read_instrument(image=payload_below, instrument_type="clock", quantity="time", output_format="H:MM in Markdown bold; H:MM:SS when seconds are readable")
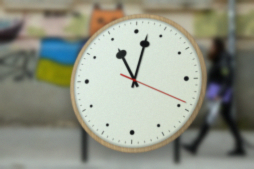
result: **11:02:19**
